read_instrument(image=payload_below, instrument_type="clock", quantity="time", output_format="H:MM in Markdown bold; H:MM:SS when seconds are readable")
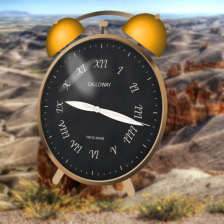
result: **9:17:17**
